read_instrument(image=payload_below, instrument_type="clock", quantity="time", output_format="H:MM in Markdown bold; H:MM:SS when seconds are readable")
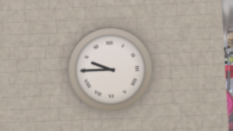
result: **9:45**
